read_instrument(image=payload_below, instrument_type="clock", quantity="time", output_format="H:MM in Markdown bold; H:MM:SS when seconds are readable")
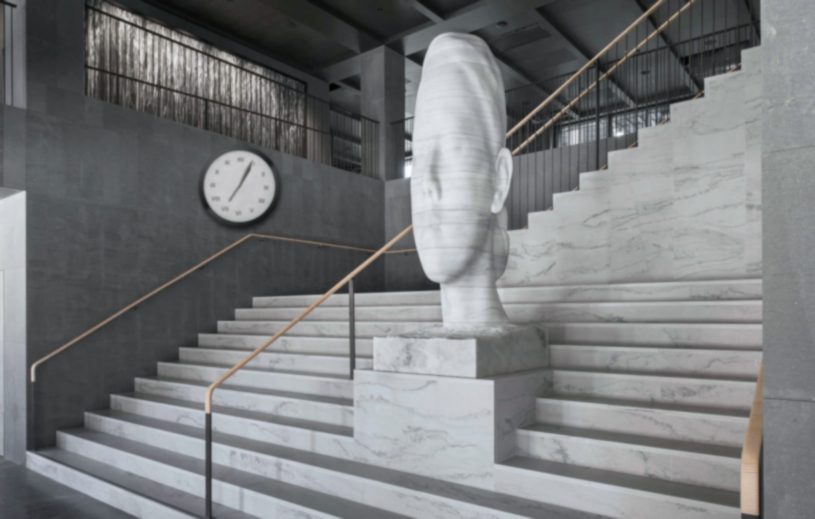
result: **7:04**
